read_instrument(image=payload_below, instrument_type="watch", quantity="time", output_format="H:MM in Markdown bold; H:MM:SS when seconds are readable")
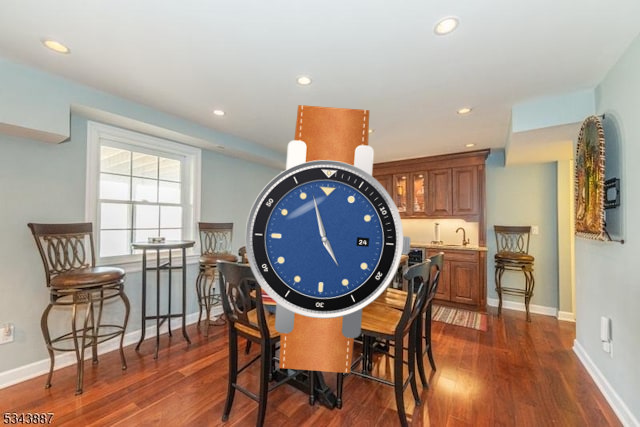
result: **4:57**
